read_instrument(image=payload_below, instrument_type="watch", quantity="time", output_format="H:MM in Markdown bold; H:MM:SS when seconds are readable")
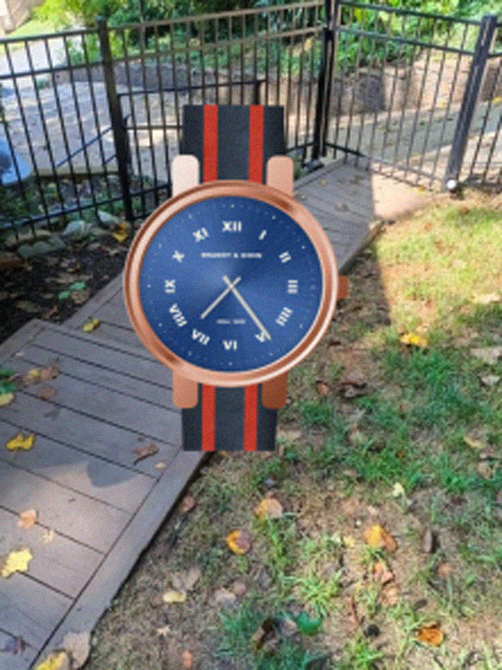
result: **7:24**
